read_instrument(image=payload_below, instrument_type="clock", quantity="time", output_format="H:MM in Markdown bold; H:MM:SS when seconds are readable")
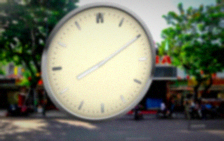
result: **8:10**
